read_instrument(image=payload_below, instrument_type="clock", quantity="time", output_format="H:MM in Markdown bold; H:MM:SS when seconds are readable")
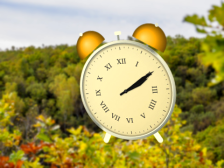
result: **2:10**
